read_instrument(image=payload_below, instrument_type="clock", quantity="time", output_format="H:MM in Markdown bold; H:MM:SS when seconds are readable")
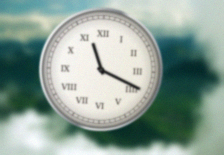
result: **11:19**
